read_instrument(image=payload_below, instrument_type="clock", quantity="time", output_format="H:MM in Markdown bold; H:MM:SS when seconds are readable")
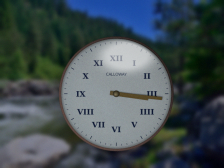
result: **3:16**
